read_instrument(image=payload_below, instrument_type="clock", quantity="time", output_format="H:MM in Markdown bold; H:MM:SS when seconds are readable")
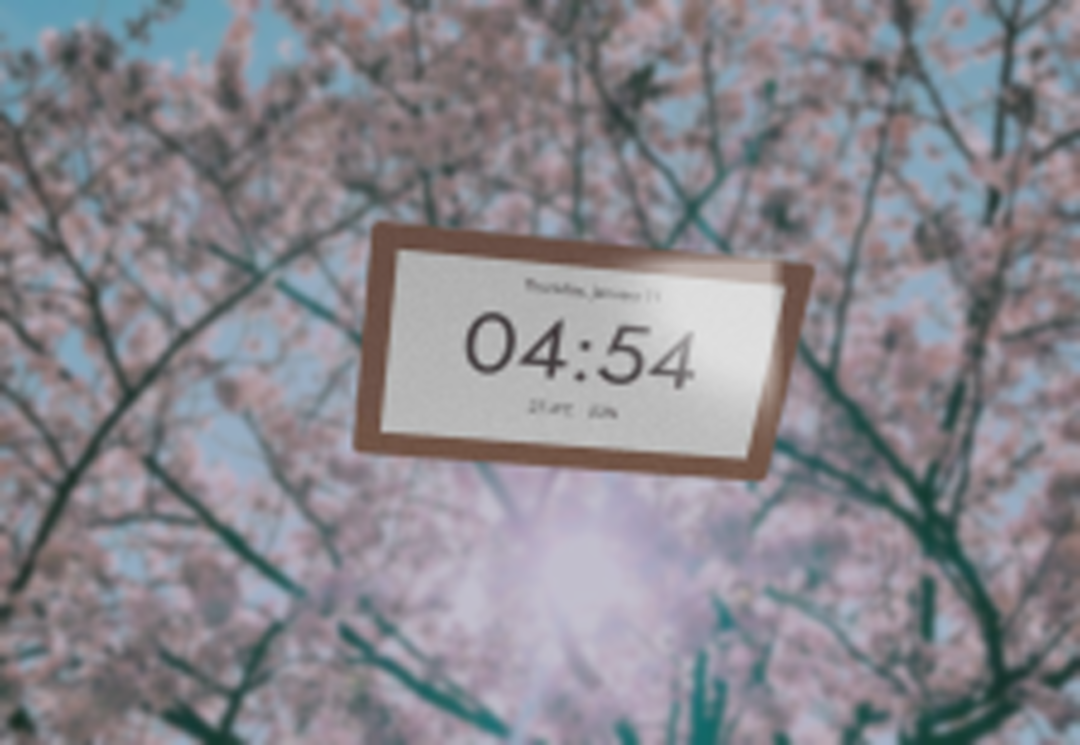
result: **4:54**
